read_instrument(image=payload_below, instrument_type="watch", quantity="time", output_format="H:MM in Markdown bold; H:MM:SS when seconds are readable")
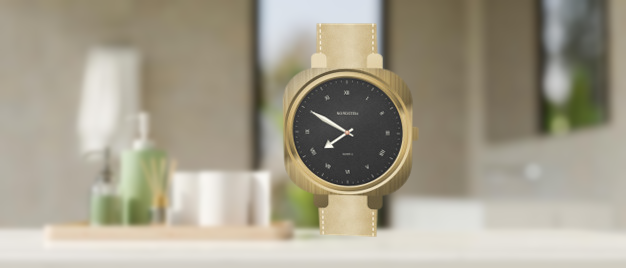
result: **7:50**
